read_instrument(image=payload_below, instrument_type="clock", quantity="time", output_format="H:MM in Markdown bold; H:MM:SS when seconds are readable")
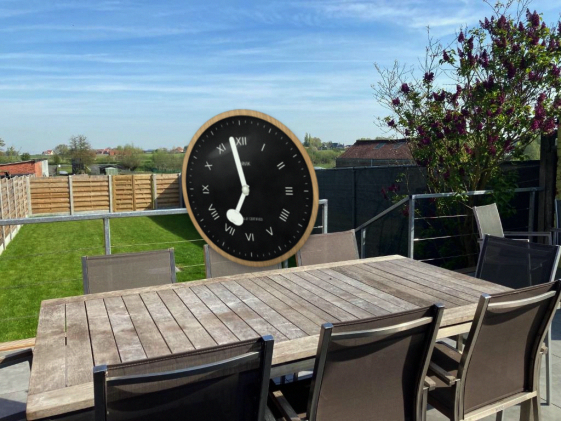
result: **6:58**
